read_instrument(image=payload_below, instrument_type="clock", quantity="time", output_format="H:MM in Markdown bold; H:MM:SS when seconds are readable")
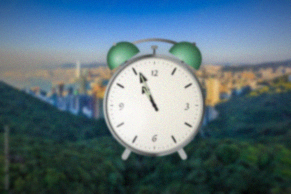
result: **10:56**
